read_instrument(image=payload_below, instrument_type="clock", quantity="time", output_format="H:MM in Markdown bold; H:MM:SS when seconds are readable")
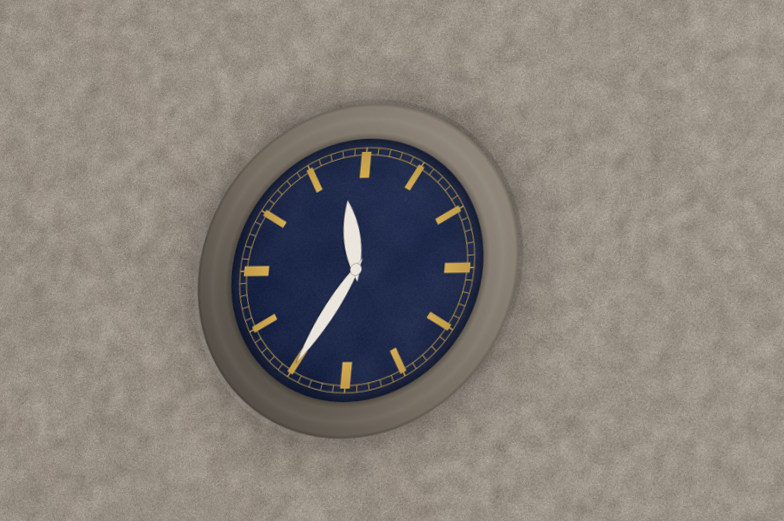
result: **11:35**
